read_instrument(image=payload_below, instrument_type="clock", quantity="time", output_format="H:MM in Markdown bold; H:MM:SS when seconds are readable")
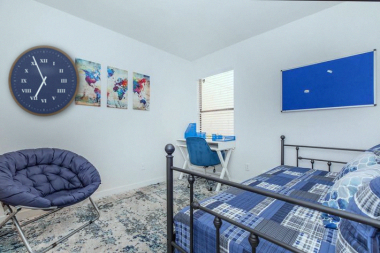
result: **6:56**
